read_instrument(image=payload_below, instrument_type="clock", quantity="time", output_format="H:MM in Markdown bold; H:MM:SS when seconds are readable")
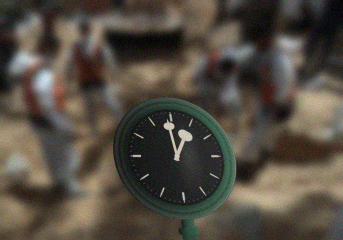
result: **12:59**
